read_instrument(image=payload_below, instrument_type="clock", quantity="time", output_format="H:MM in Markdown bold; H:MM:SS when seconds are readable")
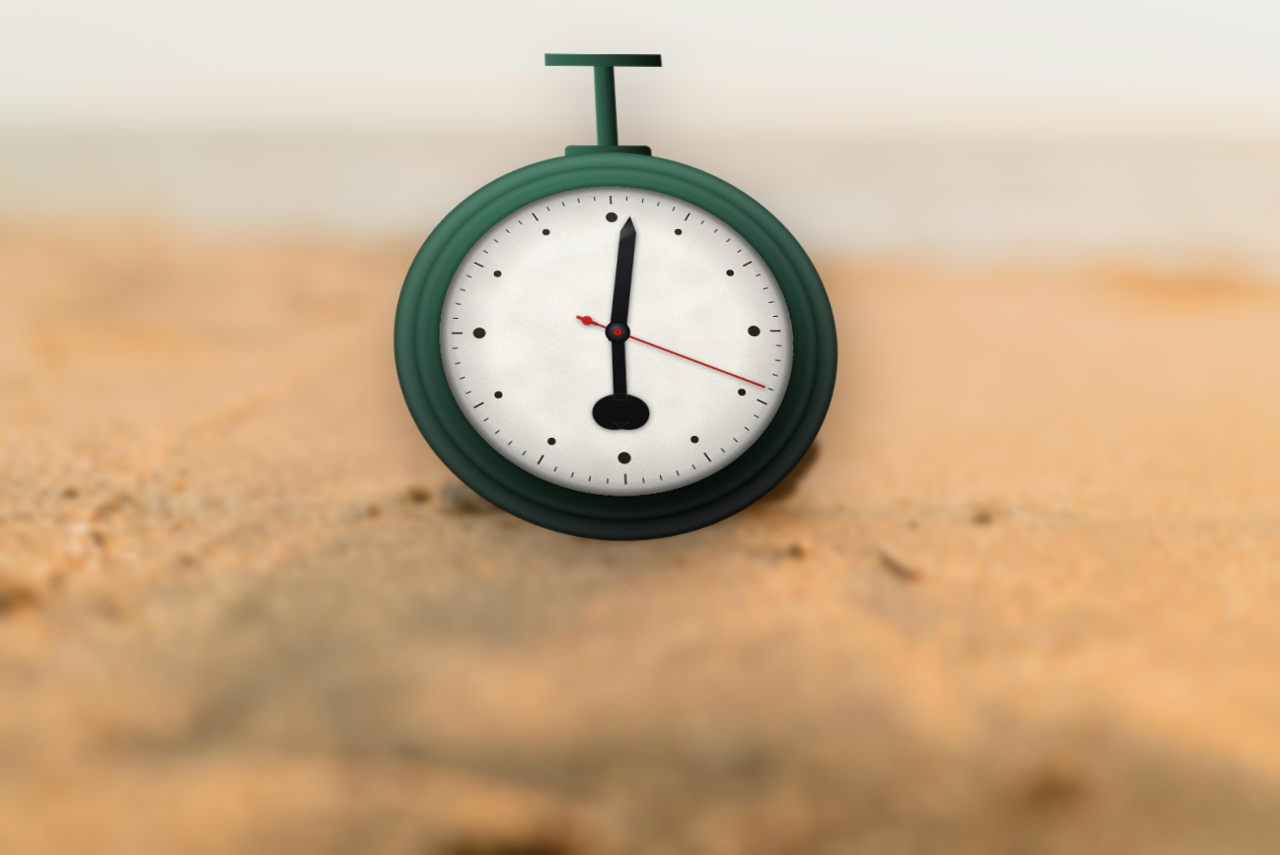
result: **6:01:19**
